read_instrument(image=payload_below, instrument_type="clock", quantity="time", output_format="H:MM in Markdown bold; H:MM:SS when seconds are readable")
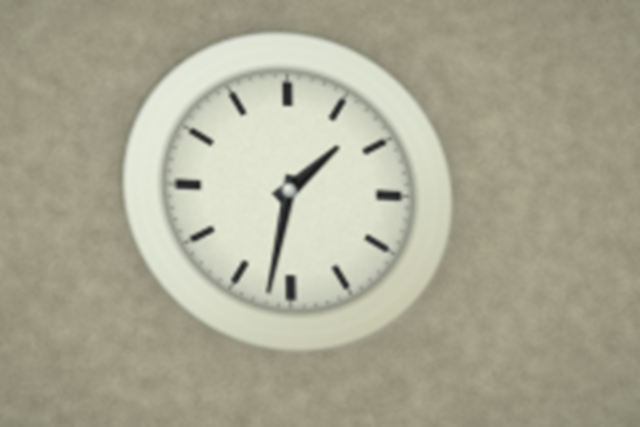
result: **1:32**
